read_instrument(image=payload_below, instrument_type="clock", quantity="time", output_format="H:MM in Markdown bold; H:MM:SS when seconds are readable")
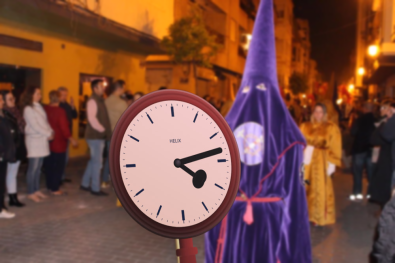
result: **4:13**
